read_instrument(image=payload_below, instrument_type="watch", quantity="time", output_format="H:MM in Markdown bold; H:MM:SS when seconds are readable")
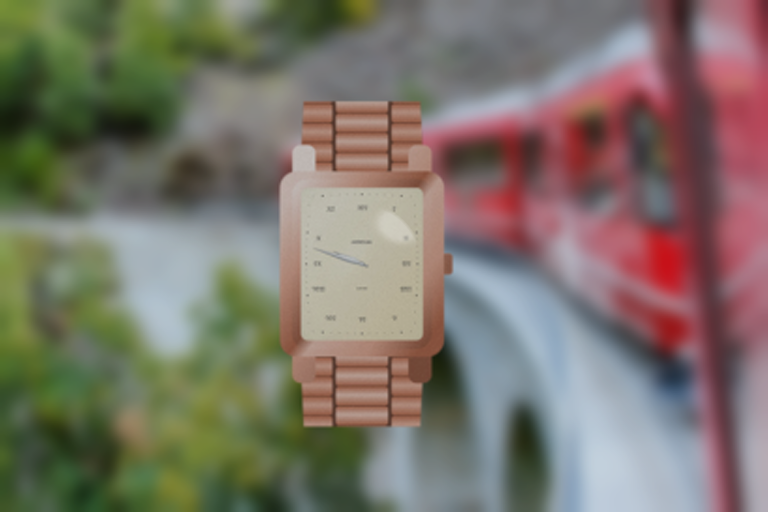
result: **9:48**
